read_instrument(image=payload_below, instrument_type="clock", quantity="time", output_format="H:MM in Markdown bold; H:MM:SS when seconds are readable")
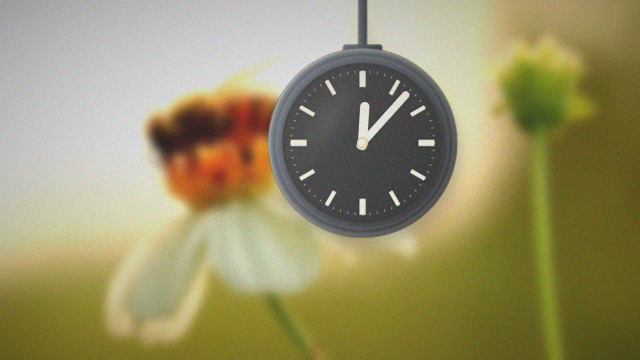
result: **12:07**
